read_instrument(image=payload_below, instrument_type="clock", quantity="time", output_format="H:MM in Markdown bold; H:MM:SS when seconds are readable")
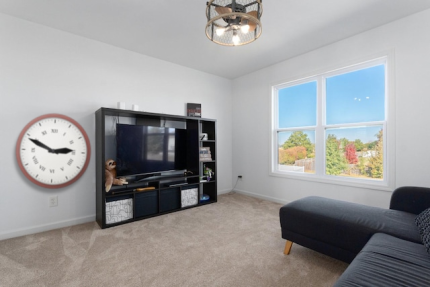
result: **2:49**
